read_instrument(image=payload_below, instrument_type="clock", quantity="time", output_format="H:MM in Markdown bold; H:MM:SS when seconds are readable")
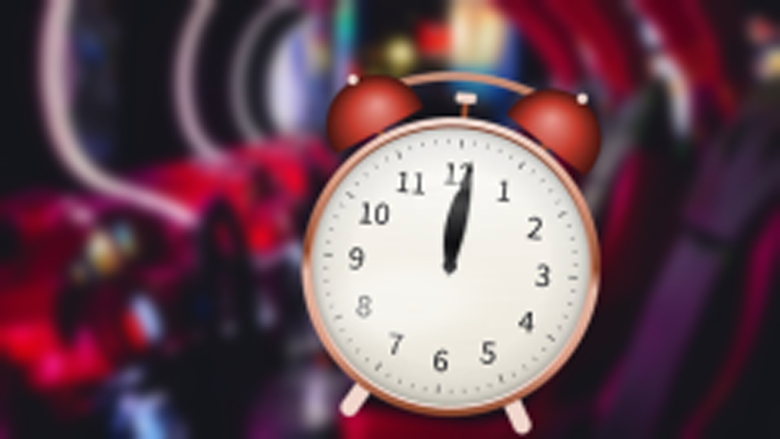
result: **12:01**
